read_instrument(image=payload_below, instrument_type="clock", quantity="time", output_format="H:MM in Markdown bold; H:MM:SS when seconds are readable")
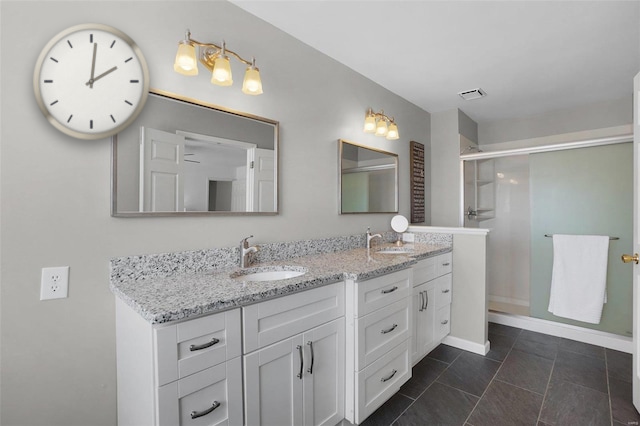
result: **2:01**
